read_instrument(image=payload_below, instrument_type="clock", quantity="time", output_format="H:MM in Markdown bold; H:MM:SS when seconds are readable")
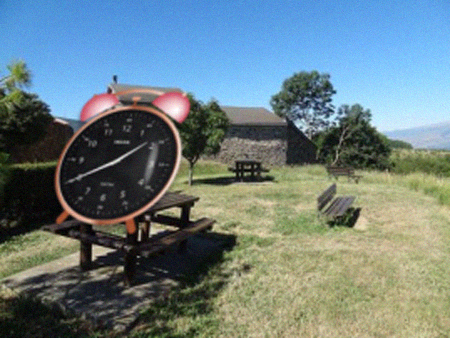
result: **1:40**
